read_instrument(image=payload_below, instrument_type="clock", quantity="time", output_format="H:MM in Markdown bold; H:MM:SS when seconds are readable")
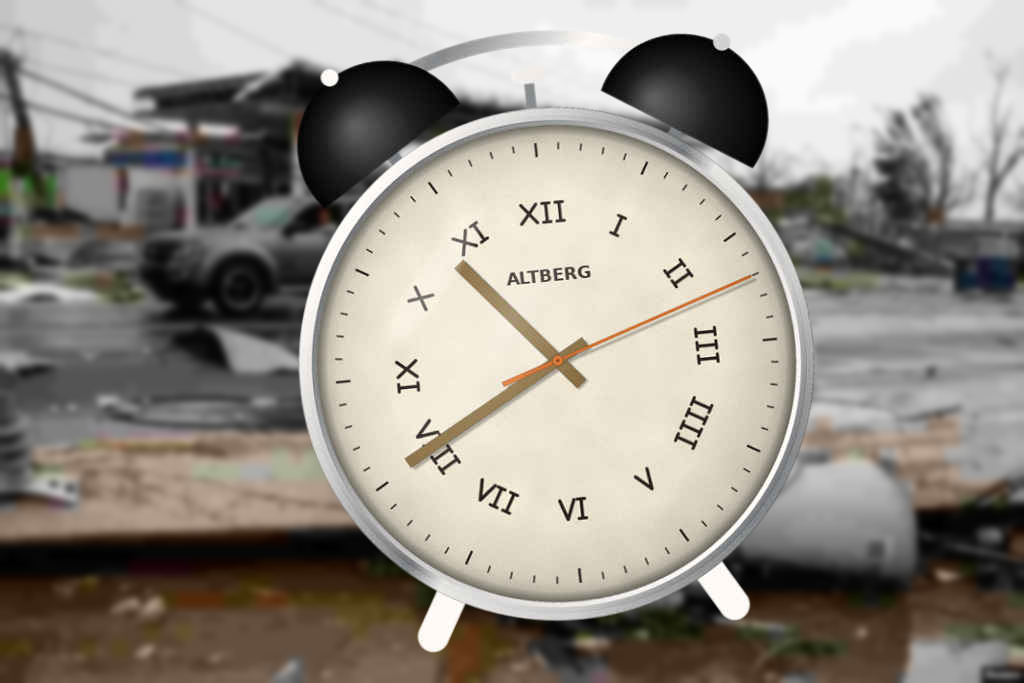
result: **10:40:12**
